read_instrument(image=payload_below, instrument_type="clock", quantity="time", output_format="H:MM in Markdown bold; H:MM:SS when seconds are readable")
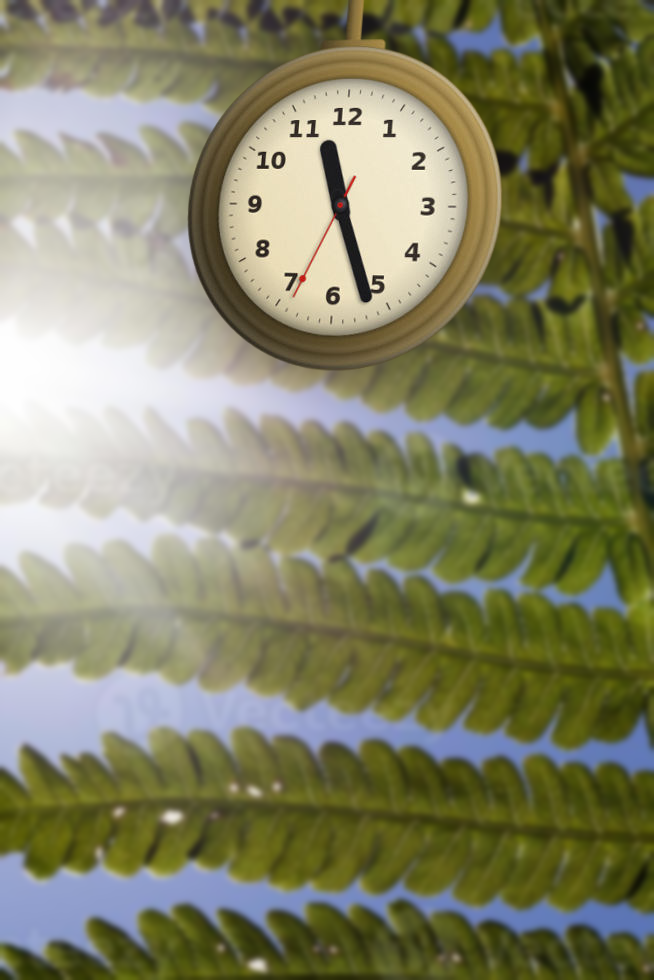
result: **11:26:34**
